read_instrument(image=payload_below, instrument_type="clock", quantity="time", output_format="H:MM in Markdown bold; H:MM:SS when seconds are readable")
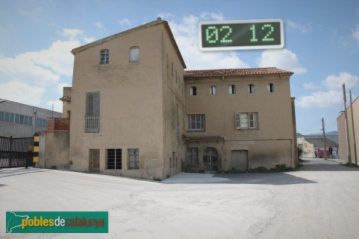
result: **2:12**
